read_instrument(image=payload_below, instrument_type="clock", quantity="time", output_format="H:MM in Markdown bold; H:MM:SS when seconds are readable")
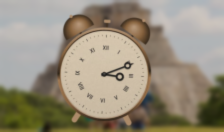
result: **3:11**
